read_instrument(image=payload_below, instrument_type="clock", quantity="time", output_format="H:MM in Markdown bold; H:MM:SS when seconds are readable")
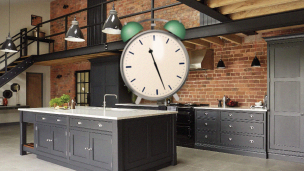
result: **11:27**
